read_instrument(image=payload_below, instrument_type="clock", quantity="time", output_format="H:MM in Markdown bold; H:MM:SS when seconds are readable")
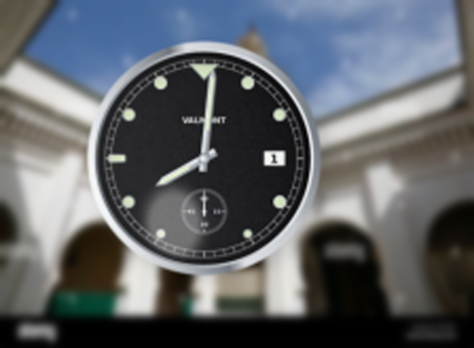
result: **8:01**
